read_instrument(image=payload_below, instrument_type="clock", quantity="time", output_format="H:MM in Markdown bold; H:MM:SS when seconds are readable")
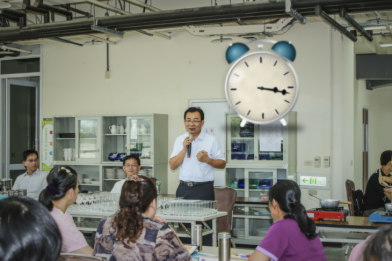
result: **3:17**
